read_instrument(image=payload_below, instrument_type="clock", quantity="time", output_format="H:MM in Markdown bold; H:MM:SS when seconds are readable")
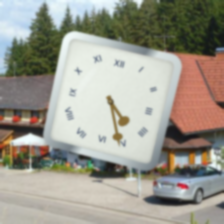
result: **4:26**
